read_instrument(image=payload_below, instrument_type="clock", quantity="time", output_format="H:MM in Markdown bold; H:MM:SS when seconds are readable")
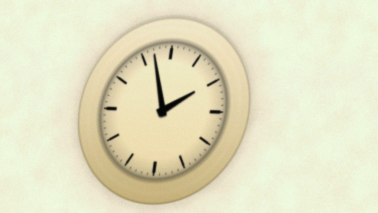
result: **1:57**
